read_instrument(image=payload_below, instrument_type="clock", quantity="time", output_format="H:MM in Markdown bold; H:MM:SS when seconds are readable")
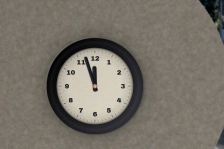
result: **11:57**
